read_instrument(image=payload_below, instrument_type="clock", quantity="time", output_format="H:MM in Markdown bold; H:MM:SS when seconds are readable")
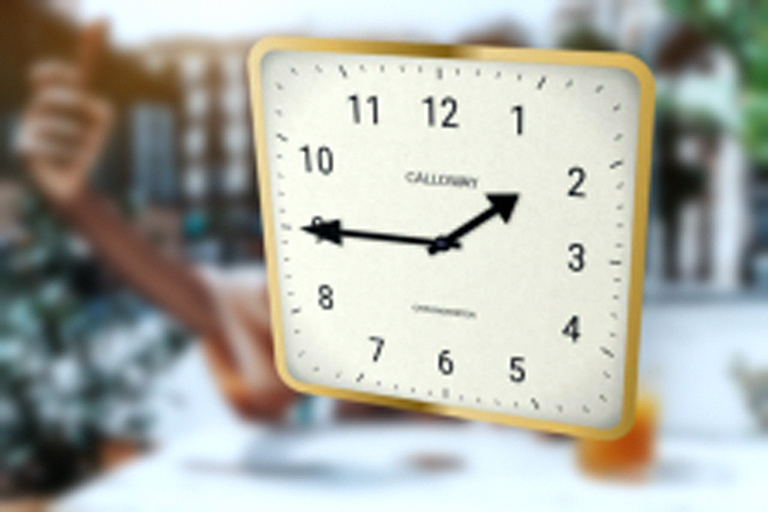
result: **1:45**
